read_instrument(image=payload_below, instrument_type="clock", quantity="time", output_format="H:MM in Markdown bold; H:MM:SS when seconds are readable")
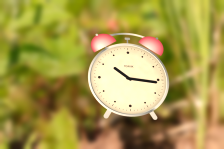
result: **10:16**
